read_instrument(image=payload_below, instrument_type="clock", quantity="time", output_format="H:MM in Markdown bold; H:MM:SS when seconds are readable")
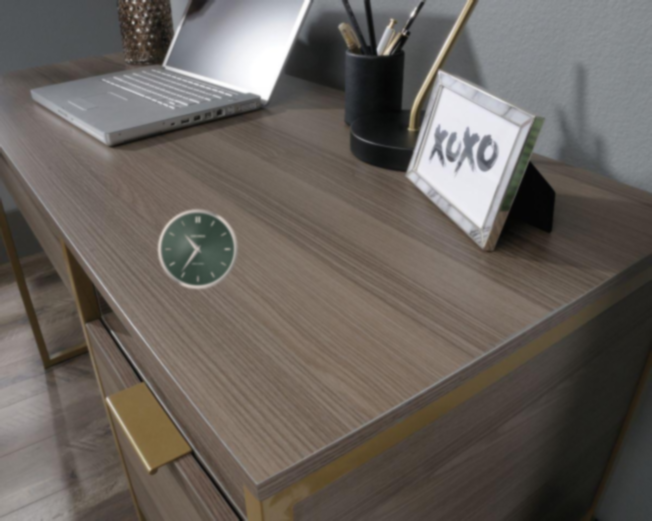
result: **10:36**
